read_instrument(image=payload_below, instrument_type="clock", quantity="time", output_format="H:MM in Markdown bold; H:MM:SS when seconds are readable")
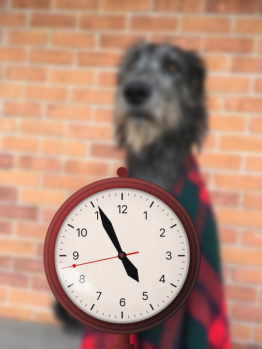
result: **4:55:43**
